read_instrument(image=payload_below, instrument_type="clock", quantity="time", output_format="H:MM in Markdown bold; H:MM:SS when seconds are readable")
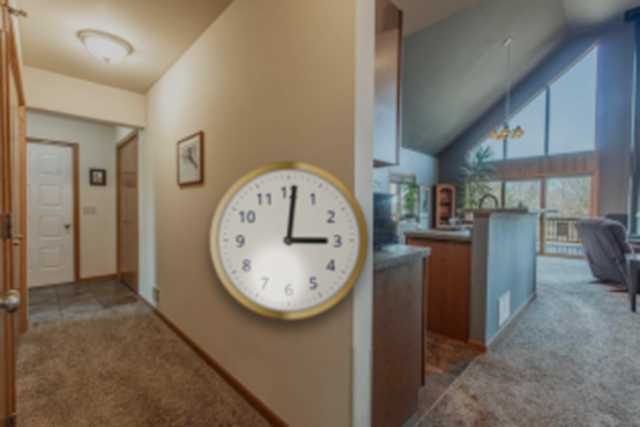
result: **3:01**
